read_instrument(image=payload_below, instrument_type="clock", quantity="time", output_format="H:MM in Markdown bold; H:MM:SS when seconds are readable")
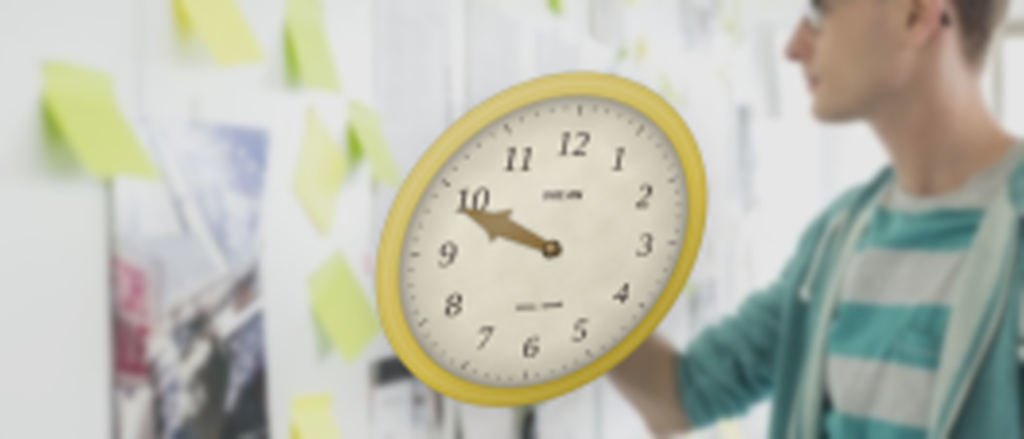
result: **9:49**
